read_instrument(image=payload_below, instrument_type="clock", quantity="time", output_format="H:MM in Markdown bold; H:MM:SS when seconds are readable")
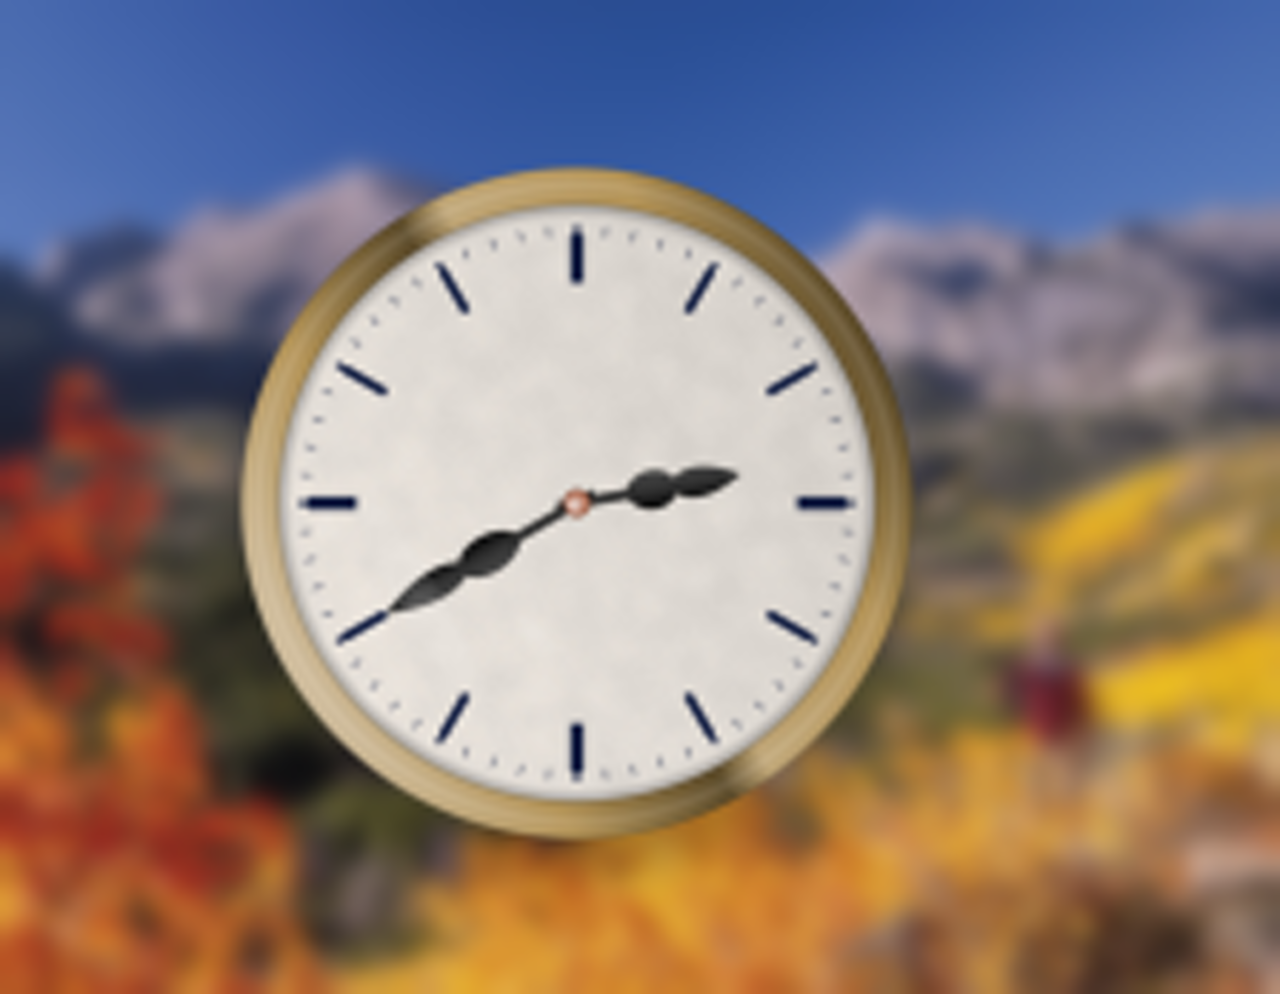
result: **2:40**
